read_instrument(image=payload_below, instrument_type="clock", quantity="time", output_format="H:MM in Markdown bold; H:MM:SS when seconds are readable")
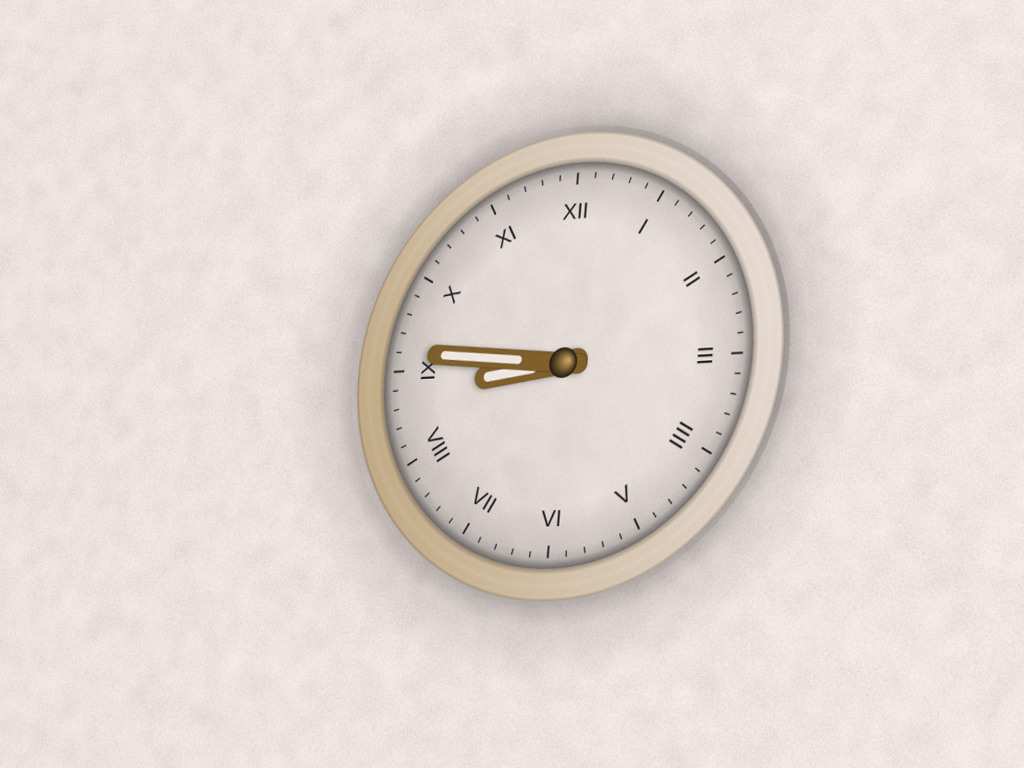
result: **8:46**
